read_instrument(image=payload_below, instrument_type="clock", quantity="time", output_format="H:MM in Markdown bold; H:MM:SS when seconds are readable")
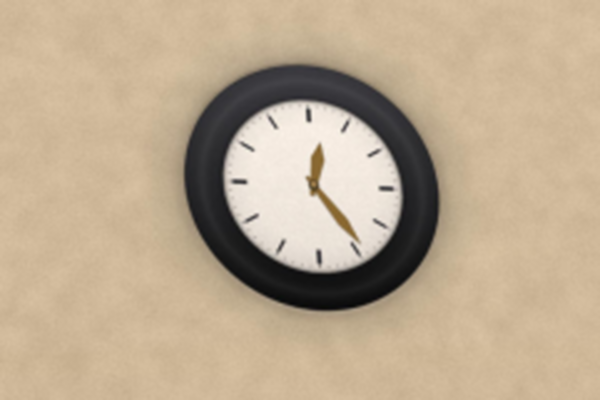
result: **12:24**
